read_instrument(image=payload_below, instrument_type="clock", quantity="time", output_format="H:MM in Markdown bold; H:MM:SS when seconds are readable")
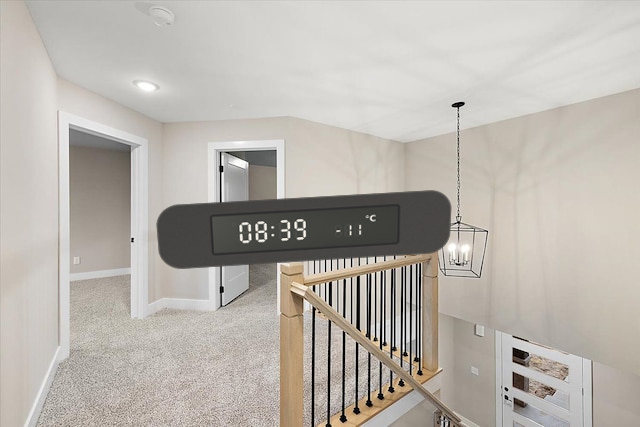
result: **8:39**
